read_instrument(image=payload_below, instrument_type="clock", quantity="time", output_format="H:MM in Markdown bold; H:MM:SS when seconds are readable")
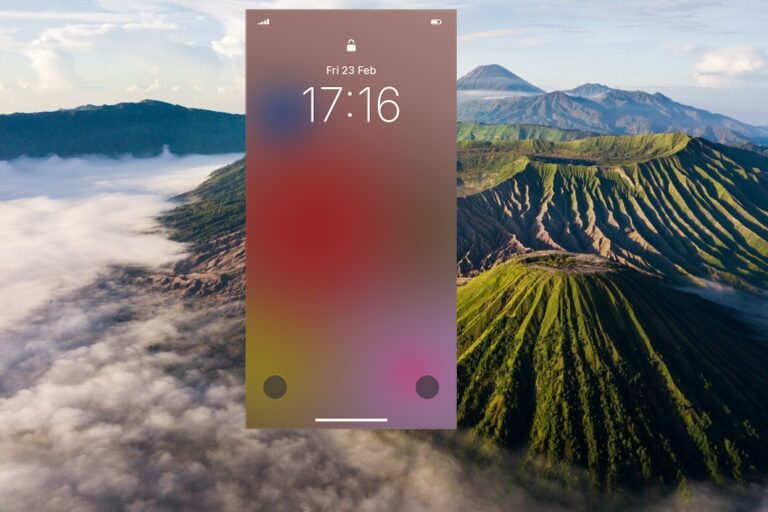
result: **17:16**
